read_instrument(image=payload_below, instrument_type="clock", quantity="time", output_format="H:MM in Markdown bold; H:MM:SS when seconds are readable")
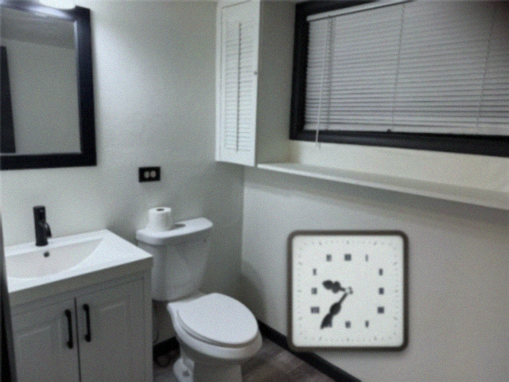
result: **9:36**
